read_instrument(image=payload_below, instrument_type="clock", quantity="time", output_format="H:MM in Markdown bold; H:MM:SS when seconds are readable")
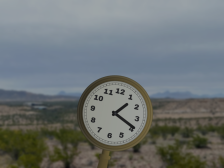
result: **1:19**
